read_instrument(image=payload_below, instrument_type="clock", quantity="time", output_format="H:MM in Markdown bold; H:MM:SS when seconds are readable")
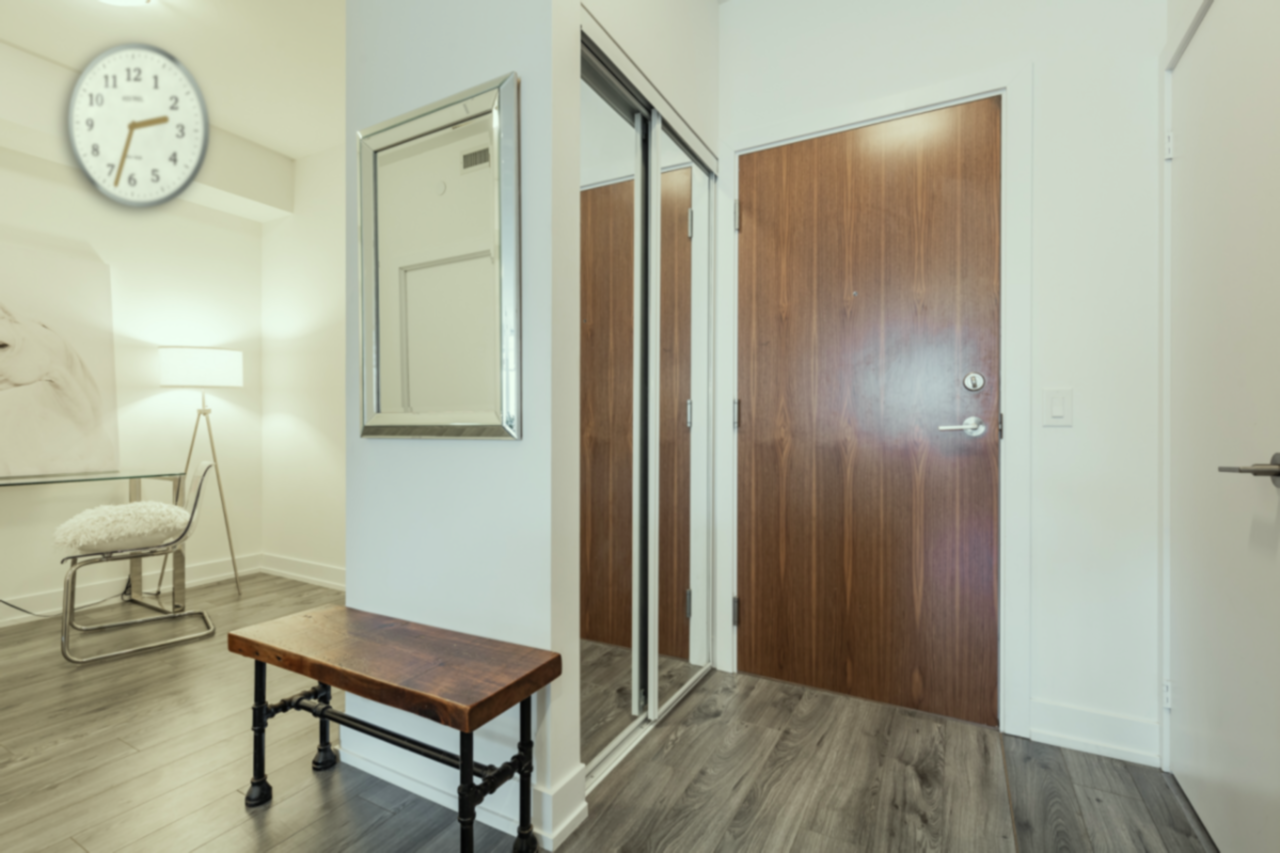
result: **2:33**
